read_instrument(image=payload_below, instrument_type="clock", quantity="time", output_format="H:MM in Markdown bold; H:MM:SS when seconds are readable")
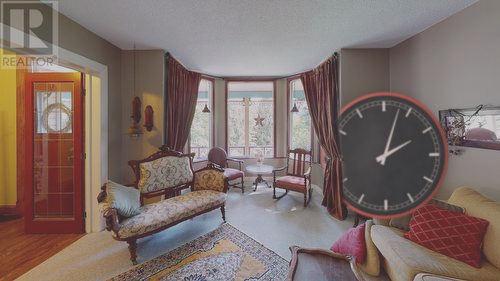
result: **2:03**
